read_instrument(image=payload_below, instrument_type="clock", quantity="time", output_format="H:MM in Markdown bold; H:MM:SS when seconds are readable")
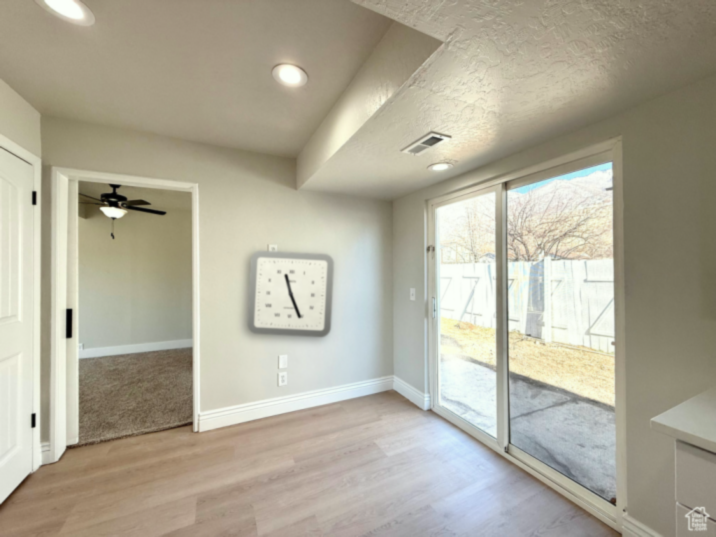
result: **11:26**
